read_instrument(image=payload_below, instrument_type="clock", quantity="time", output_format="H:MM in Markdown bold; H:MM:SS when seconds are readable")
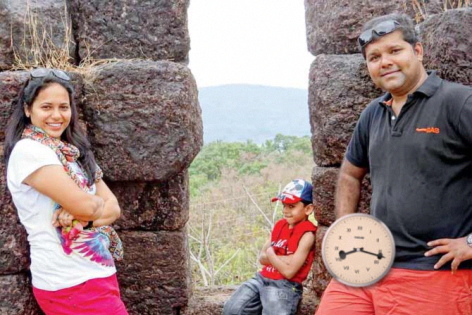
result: **8:17**
